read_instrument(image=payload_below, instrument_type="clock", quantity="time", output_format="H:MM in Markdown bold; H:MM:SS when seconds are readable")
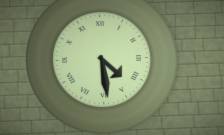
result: **4:29**
